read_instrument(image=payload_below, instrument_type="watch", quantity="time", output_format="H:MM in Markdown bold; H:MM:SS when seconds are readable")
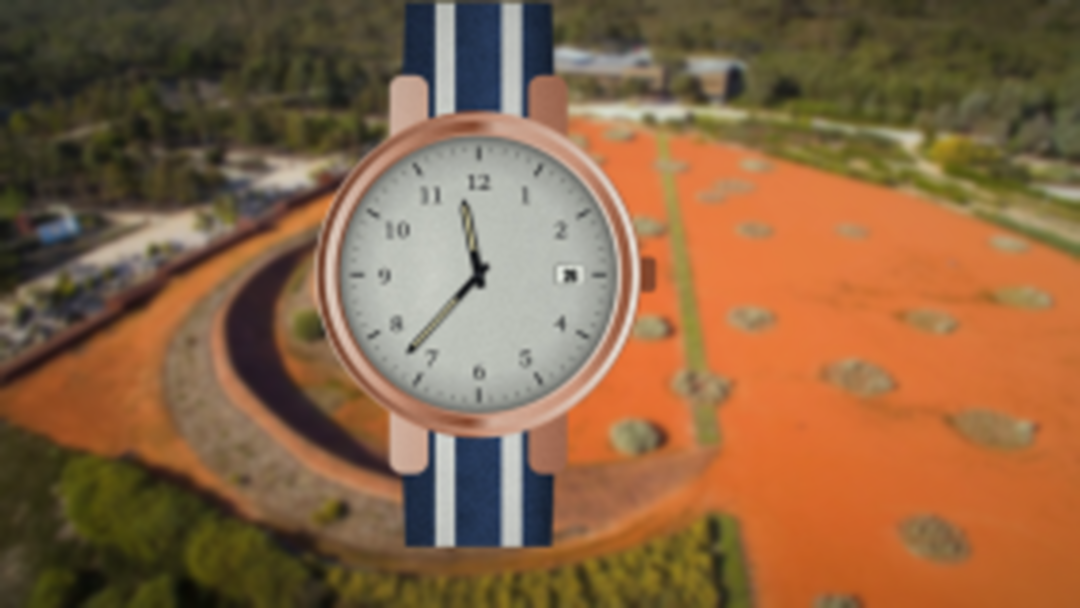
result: **11:37**
